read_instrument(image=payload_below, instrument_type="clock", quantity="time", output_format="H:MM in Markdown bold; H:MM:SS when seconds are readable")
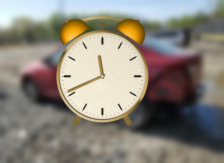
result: **11:41**
